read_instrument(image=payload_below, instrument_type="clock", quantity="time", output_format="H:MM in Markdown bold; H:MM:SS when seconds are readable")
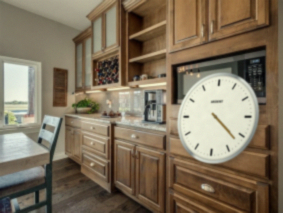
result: **4:22**
